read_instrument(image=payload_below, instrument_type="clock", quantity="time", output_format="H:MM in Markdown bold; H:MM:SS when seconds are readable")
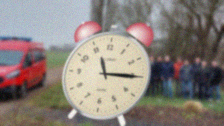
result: **11:15**
